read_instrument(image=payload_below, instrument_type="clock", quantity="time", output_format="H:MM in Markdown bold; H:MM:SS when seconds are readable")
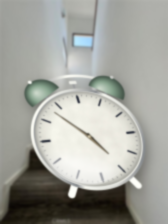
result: **4:53**
